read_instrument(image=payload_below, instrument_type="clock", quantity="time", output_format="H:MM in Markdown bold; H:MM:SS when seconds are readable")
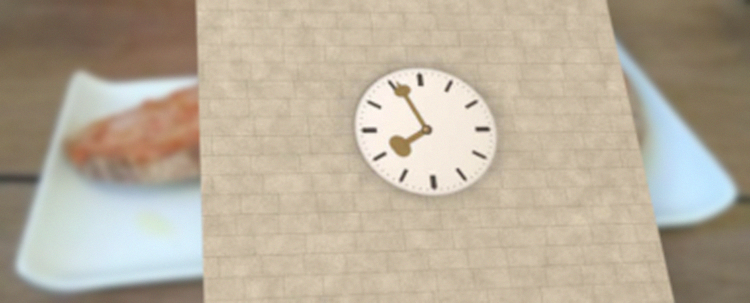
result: **7:56**
